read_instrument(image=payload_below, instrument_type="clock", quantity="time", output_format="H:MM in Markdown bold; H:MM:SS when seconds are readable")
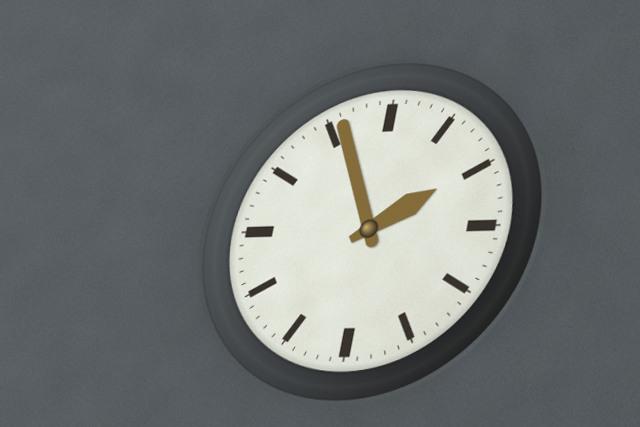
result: **1:56**
